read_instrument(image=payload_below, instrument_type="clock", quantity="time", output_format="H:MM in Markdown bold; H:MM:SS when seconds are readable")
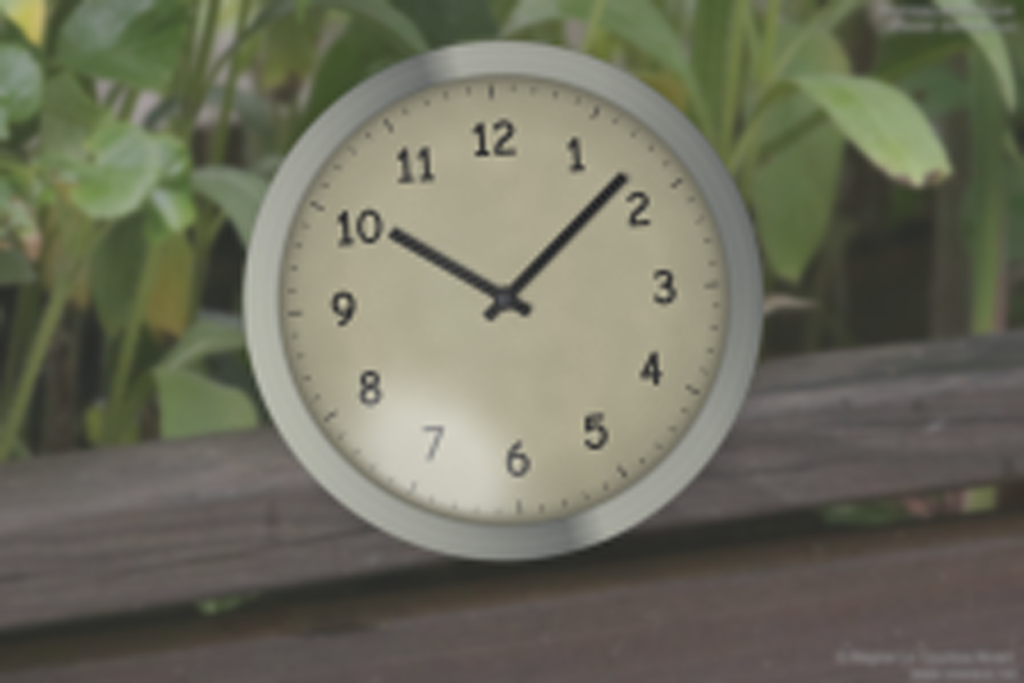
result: **10:08**
